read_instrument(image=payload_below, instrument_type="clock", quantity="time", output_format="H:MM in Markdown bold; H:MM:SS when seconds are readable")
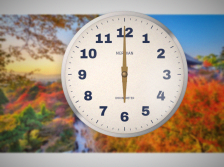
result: **6:00**
